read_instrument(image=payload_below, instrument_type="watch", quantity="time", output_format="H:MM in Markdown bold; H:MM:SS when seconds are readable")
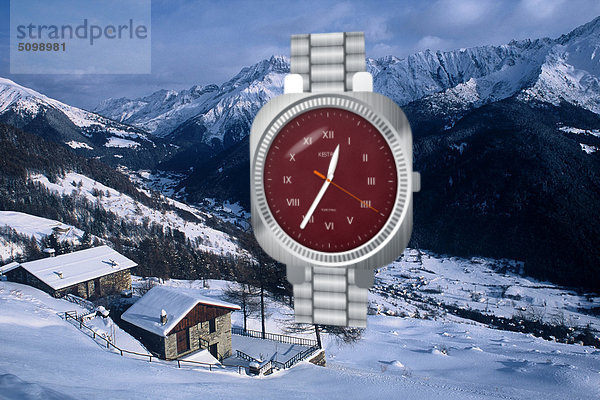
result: **12:35:20**
